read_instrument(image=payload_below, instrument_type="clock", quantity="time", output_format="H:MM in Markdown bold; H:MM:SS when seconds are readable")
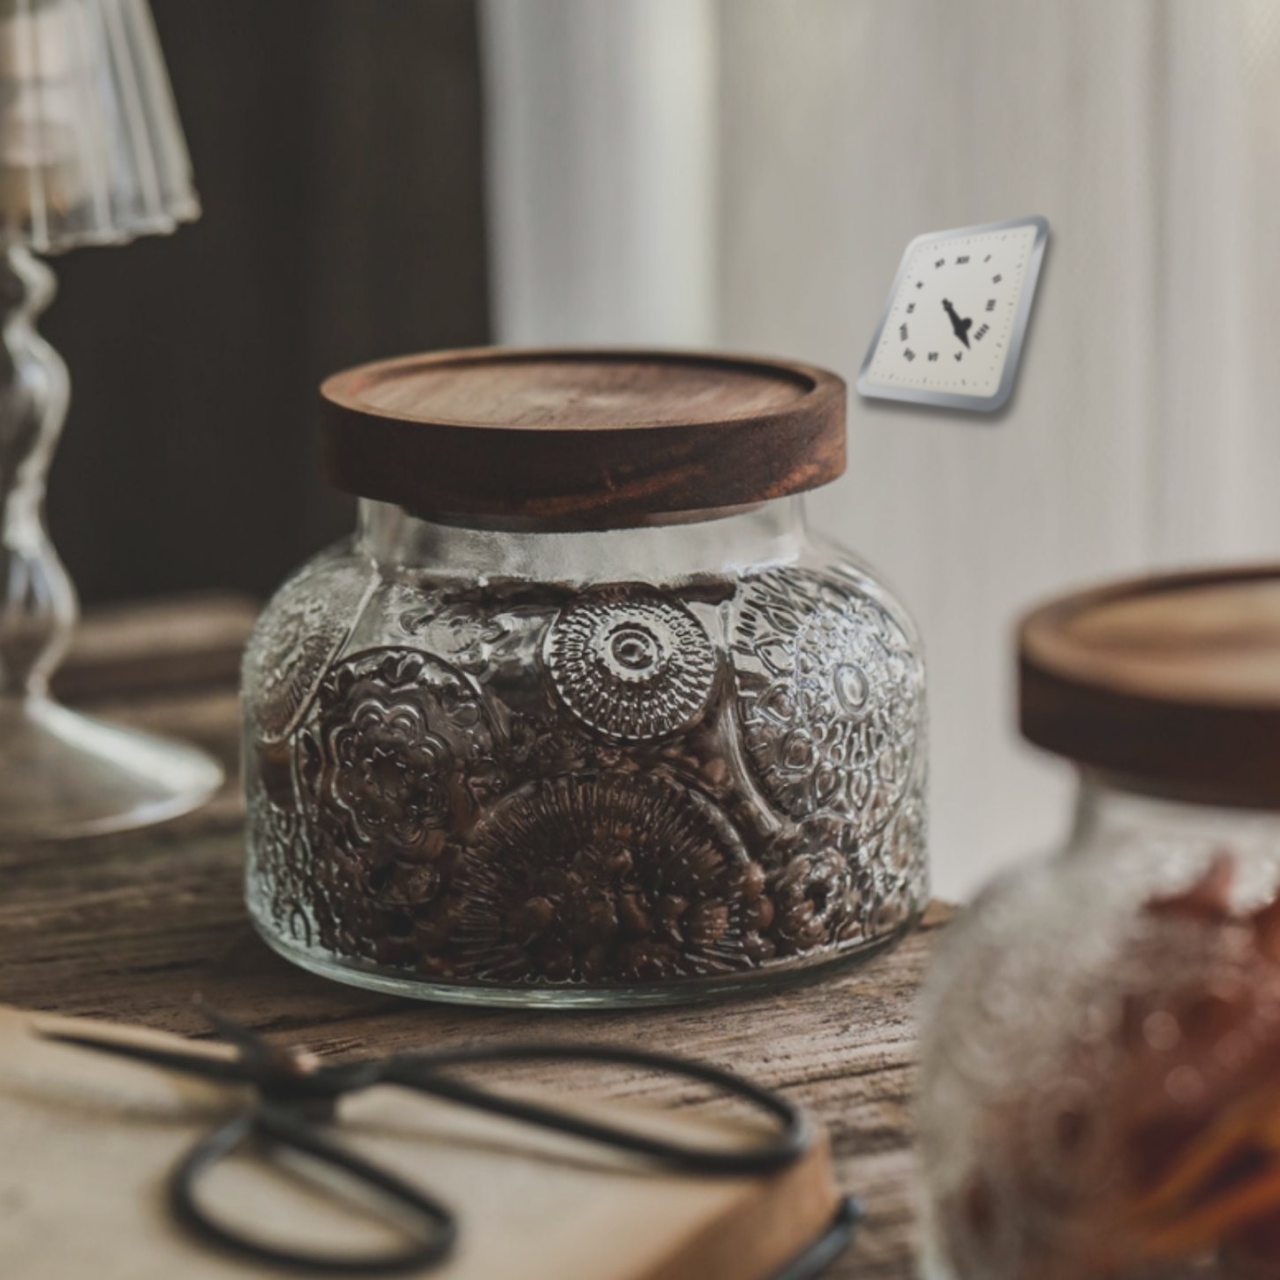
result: **4:23**
